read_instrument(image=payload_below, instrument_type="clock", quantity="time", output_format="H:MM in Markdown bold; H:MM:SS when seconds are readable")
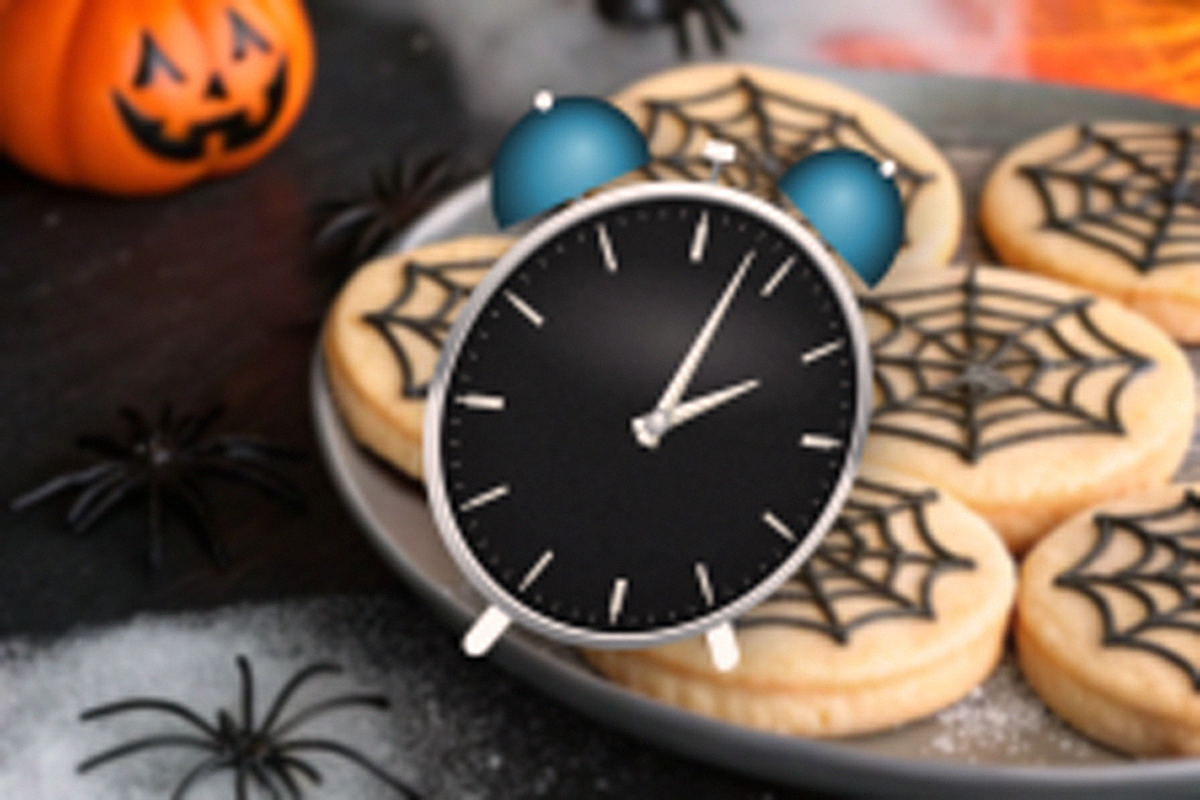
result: **2:03**
